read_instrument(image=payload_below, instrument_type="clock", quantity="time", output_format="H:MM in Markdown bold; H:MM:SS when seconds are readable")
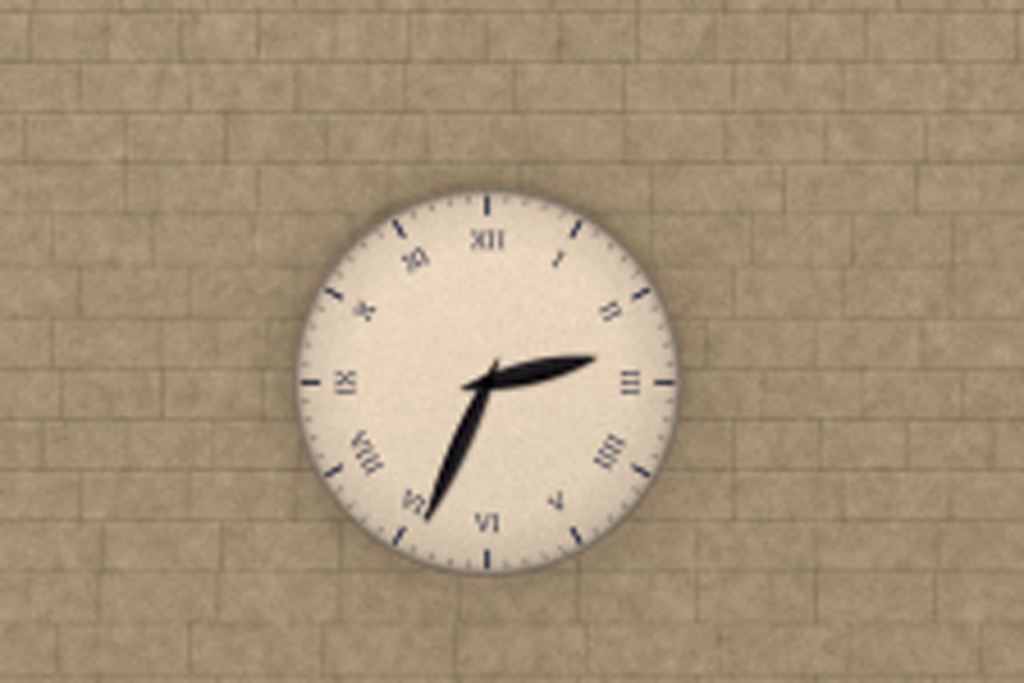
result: **2:34**
